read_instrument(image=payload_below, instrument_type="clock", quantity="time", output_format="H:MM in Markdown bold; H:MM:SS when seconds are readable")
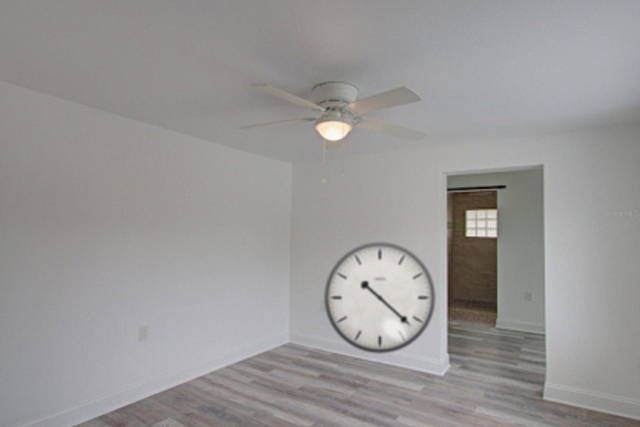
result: **10:22**
